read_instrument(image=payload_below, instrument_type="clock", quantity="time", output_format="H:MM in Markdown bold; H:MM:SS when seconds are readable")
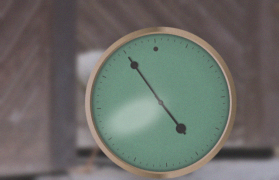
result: **4:55**
